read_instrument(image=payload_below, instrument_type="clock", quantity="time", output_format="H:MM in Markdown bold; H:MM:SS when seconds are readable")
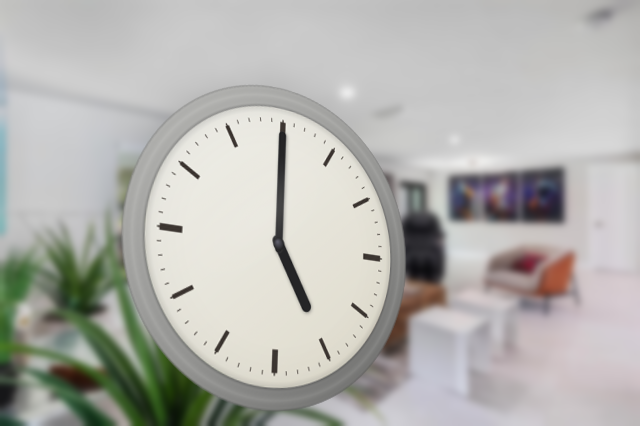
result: **5:00**
